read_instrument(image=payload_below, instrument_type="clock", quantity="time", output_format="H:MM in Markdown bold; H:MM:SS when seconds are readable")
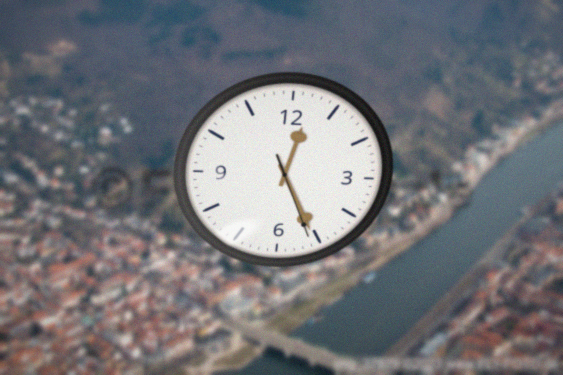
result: **12:25:26**
